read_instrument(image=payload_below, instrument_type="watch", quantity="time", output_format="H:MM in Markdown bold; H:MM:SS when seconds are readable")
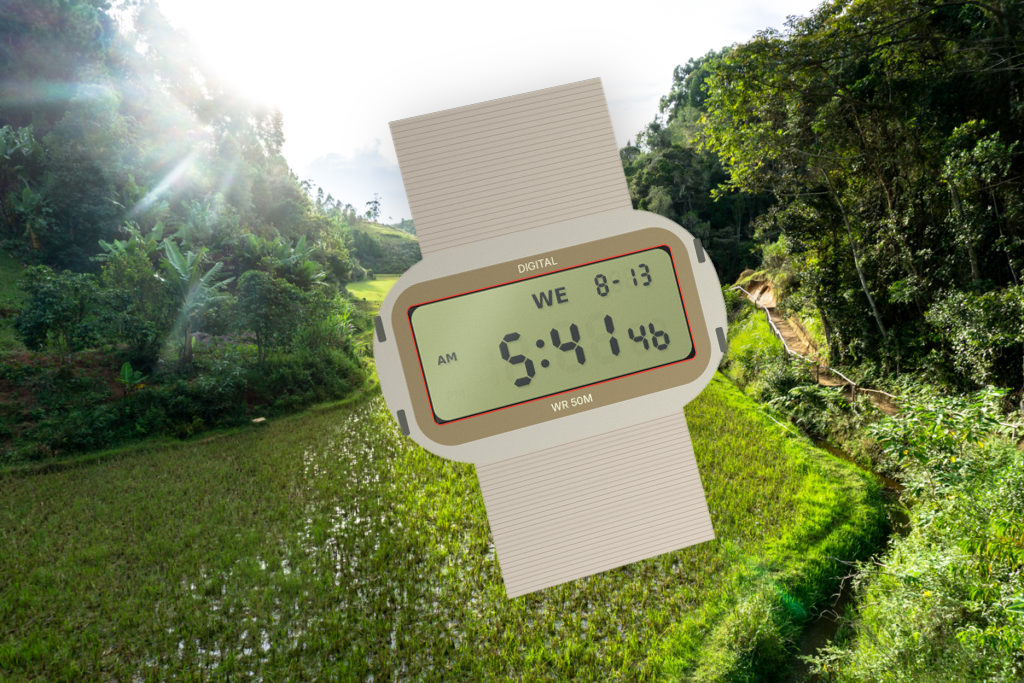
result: **5:41:46**
